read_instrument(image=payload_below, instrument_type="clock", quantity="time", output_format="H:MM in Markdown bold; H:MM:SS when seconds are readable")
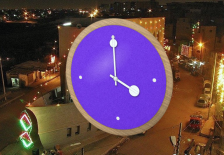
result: **4:00**
